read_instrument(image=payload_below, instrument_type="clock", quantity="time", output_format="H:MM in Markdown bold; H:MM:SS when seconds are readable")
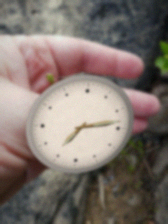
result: **7:13**
